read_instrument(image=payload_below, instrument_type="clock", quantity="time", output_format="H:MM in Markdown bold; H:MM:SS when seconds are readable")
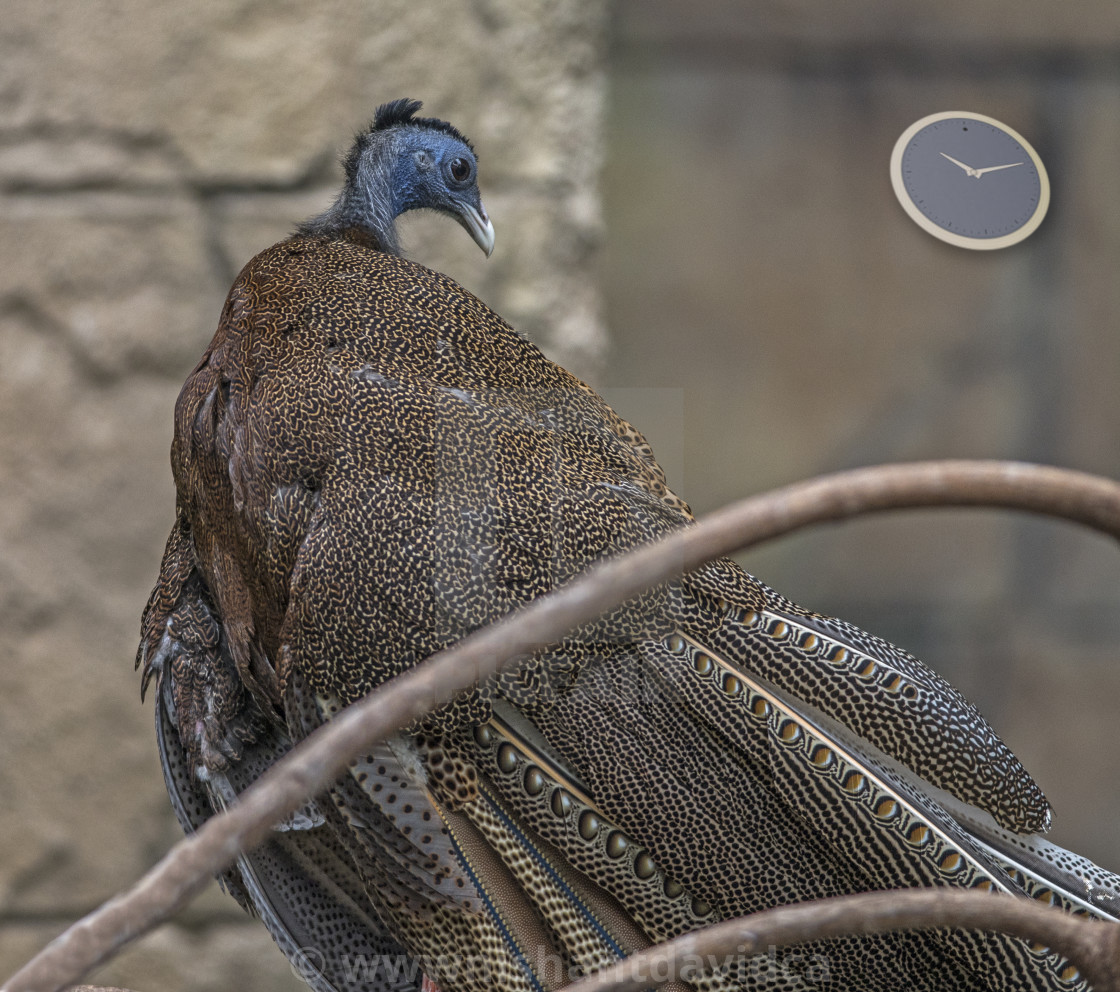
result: **10:13**
